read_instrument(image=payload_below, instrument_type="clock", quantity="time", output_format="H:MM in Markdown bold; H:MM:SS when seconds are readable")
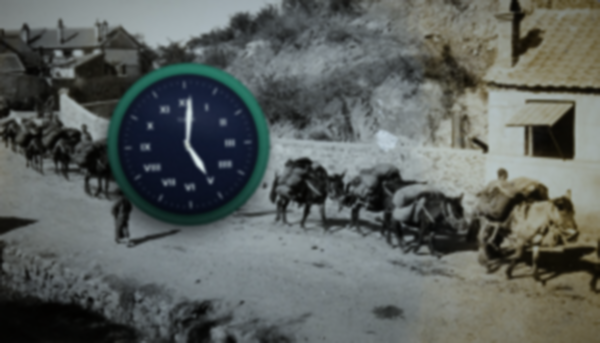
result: **5:01**
